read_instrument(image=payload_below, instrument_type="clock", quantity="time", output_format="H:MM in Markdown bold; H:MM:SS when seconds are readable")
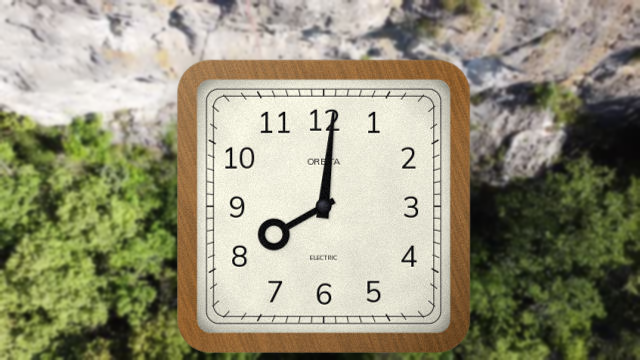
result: **8:01**
